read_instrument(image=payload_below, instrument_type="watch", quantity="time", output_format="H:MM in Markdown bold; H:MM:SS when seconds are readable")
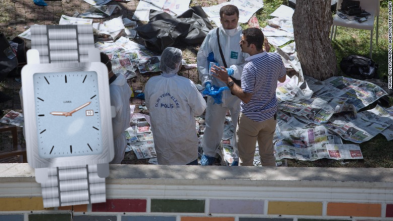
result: **9:11**
